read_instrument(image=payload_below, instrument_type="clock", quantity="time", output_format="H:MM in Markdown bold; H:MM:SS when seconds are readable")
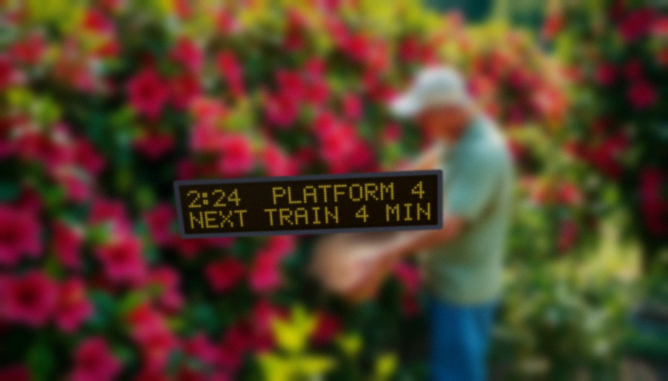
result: **2:24**
